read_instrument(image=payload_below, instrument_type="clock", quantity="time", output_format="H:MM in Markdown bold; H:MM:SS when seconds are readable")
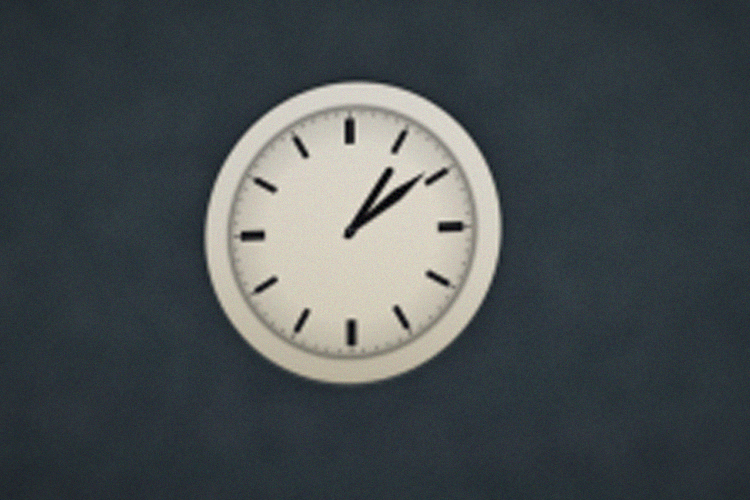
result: **1:09**
